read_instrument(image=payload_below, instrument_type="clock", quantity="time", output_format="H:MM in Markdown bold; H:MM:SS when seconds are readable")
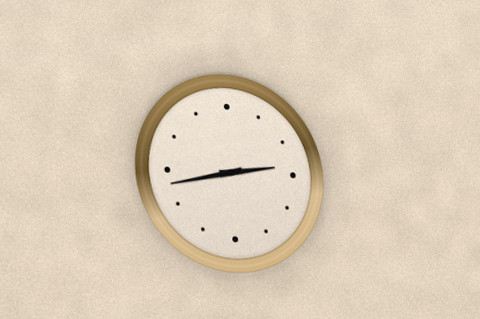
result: **2:43**
